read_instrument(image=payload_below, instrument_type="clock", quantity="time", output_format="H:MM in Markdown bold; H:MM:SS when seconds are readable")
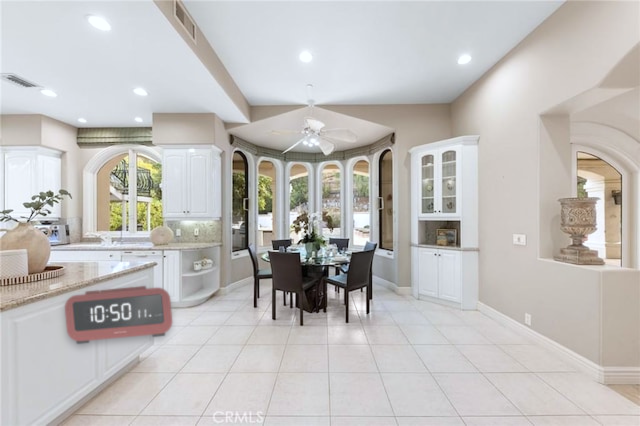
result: **10:50**
